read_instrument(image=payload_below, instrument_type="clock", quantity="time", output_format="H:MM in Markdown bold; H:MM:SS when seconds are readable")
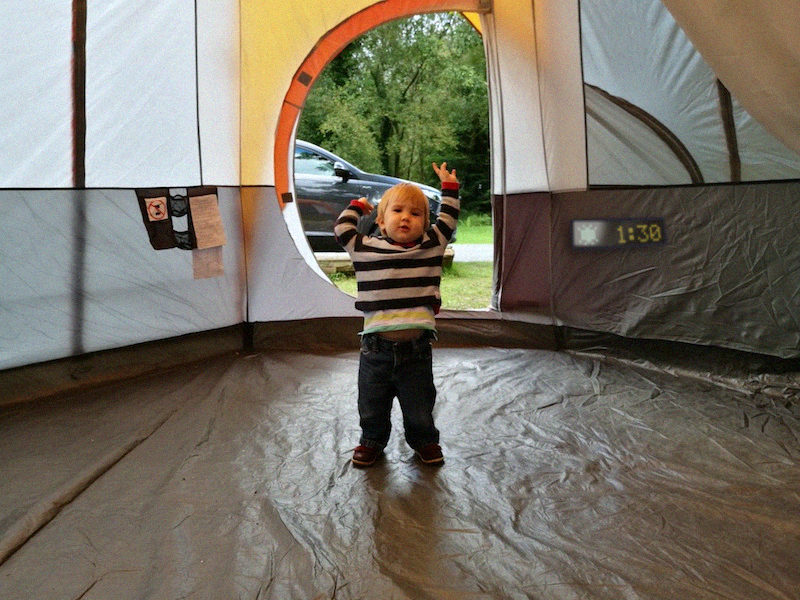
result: **1:30**
